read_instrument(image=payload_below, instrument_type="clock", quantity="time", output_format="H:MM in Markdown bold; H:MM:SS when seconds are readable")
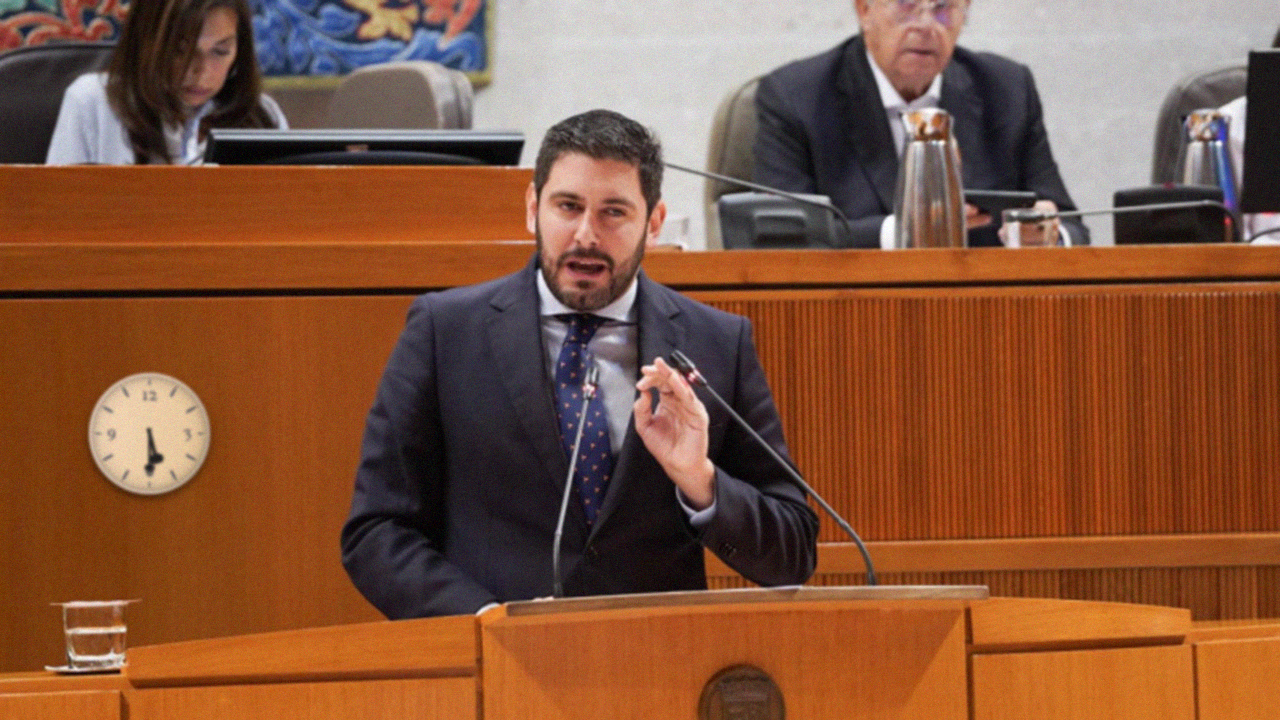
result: **5:30**
